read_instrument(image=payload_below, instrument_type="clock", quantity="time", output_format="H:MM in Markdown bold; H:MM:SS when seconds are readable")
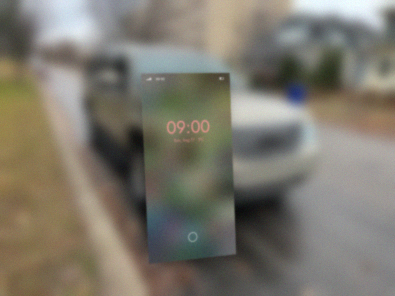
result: **9:00**
